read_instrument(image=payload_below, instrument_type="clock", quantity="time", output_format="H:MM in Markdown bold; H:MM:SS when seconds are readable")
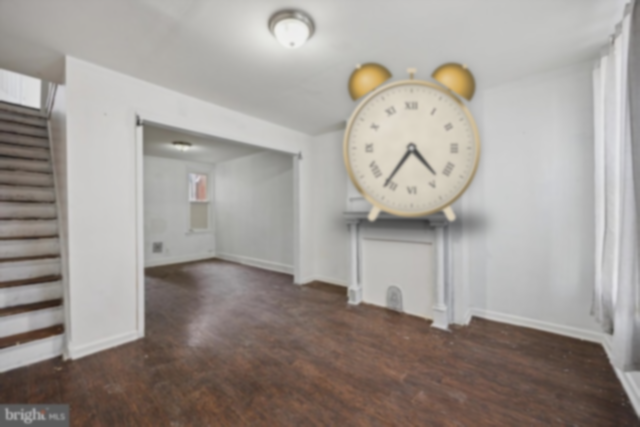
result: **4:36**
